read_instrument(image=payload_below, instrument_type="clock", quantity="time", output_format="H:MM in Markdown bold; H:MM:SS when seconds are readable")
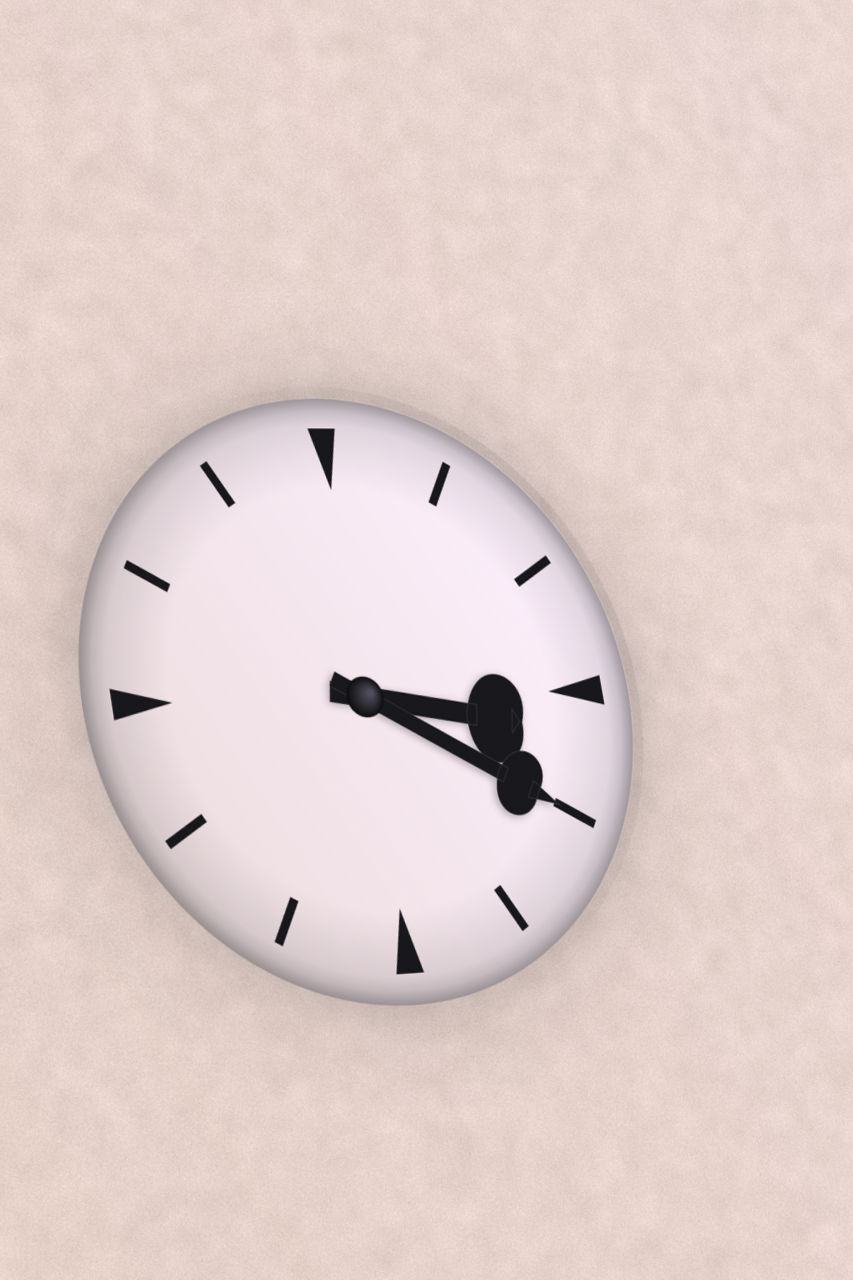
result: **3:20**
